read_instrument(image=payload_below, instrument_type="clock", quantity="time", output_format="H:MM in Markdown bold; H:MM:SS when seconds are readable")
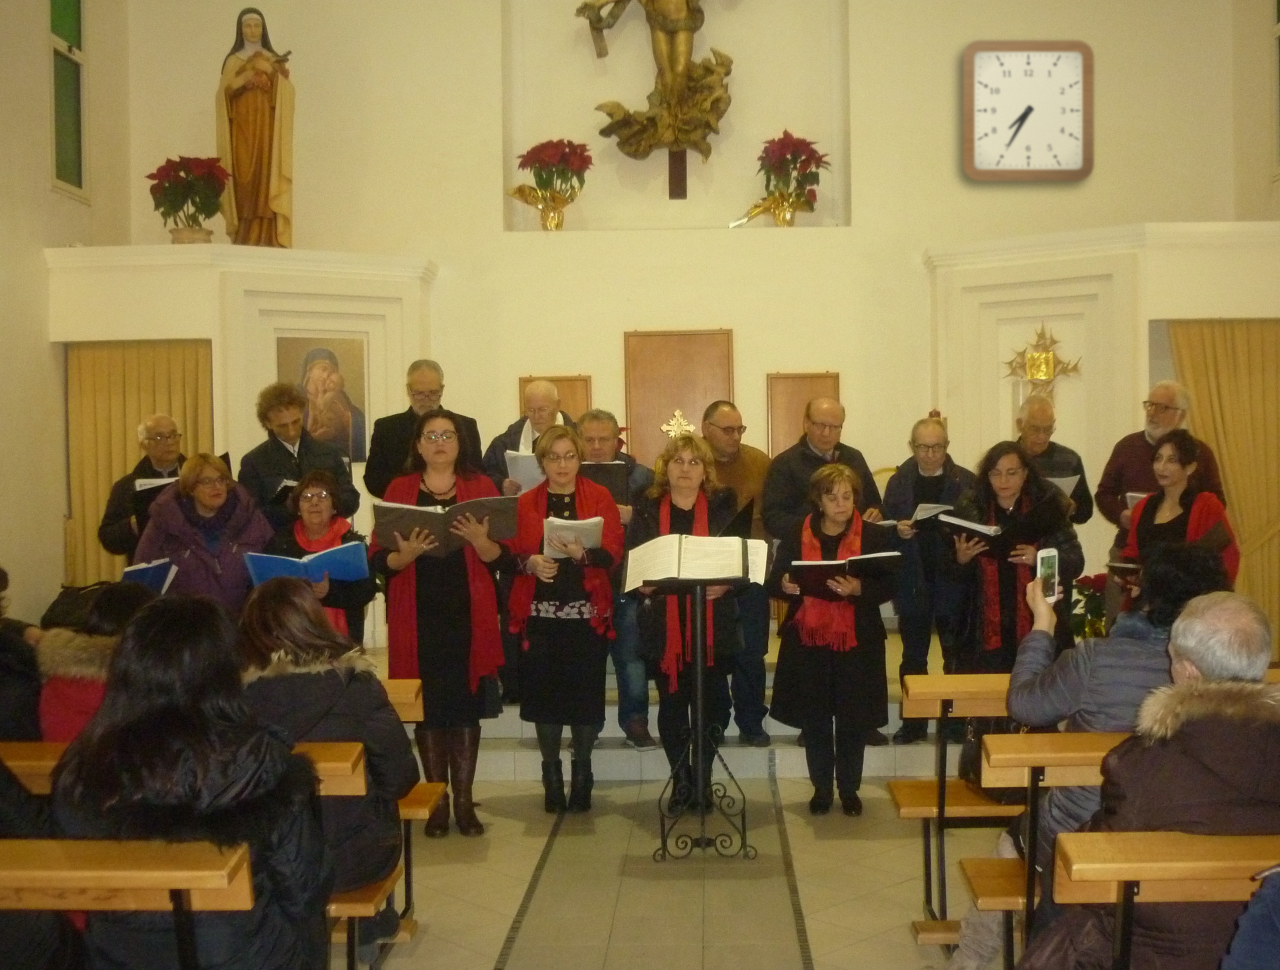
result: **7:35**
